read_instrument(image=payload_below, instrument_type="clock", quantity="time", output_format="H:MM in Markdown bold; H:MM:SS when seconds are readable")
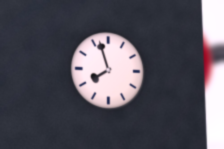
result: **7:57**
